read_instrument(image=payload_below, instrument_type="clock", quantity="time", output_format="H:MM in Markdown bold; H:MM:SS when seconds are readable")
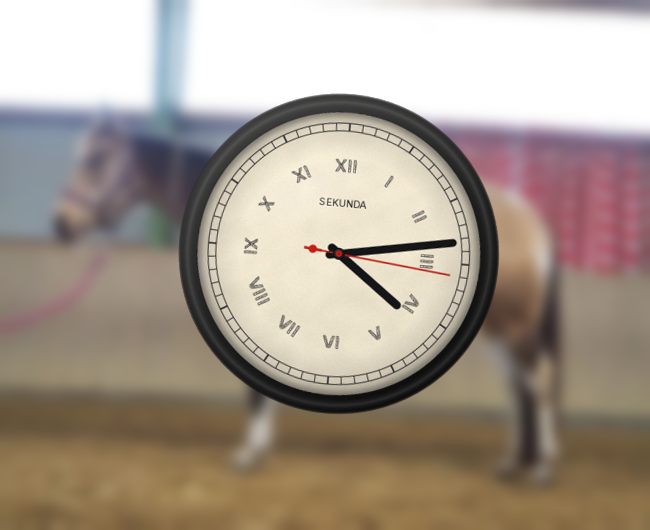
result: **4:13:16**
